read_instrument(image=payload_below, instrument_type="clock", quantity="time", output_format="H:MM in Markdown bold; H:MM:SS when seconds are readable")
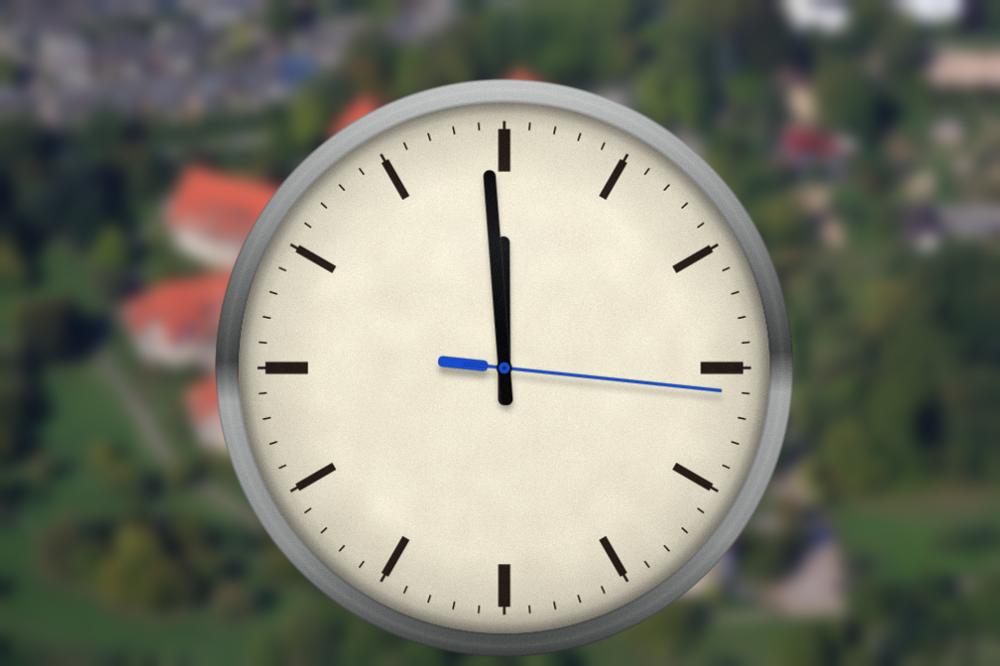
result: **11:59:16**
